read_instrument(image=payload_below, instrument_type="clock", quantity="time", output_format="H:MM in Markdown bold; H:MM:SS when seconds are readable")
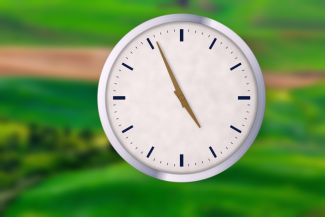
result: **4:56**
